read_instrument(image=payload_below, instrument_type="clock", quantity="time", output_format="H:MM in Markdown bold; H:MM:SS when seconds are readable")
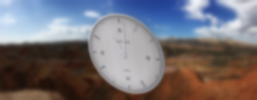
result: **11:01**
